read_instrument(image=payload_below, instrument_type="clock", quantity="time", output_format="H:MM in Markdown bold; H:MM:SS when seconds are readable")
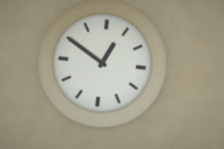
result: **12:50**
